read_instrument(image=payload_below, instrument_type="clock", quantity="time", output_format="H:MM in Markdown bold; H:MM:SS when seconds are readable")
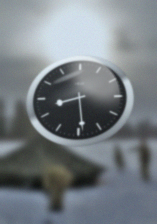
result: **8:29**
